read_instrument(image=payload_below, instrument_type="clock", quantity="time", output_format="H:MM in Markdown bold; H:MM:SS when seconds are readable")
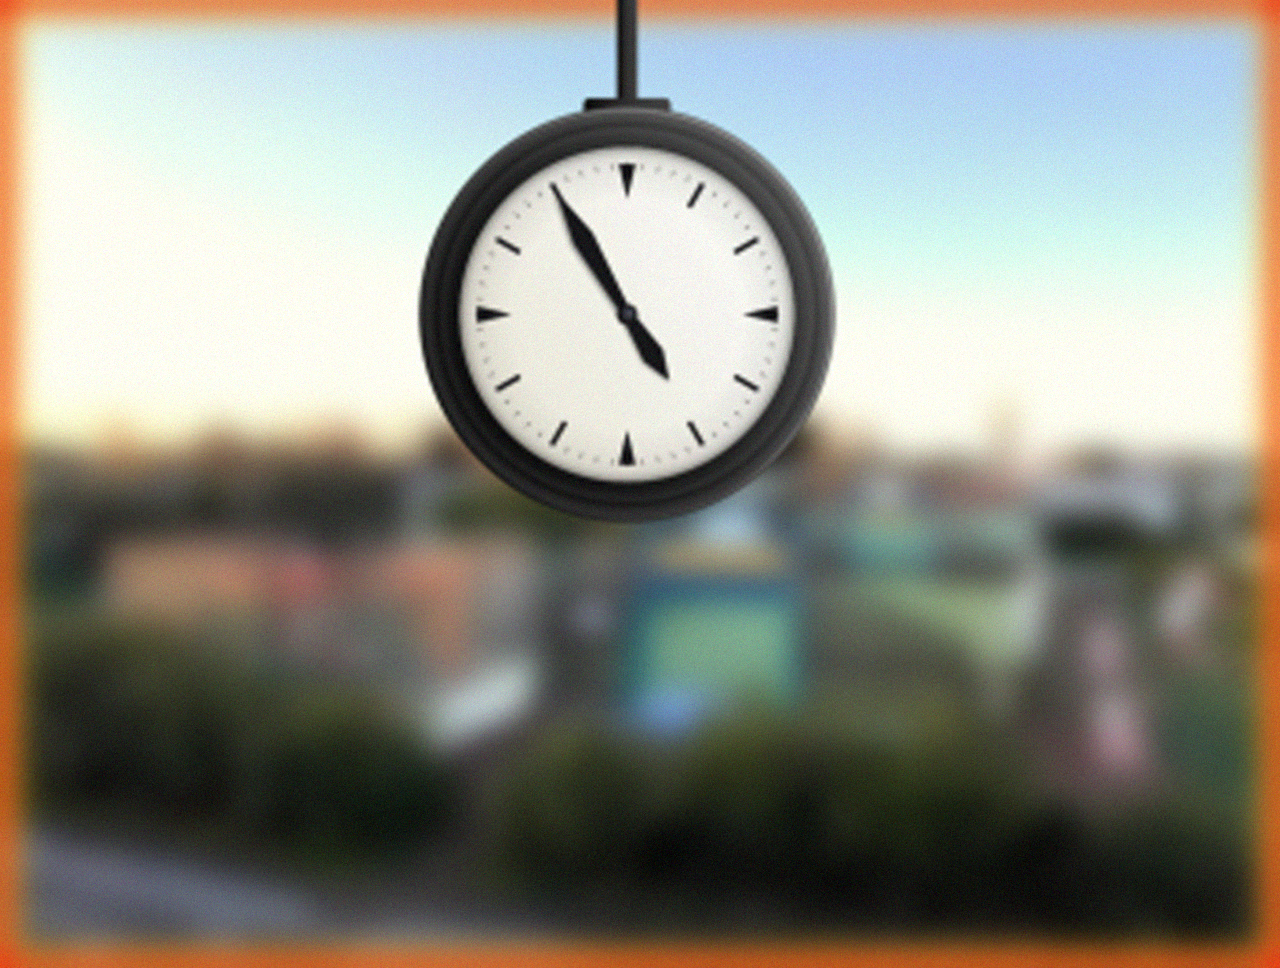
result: **4:55**
